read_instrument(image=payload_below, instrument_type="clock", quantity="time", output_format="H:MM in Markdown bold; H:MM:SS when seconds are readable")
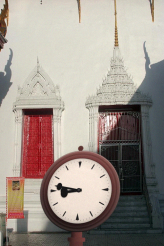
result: **8:47**
